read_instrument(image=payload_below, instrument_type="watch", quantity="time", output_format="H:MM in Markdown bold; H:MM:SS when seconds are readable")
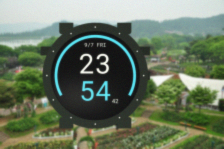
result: **23:54**
